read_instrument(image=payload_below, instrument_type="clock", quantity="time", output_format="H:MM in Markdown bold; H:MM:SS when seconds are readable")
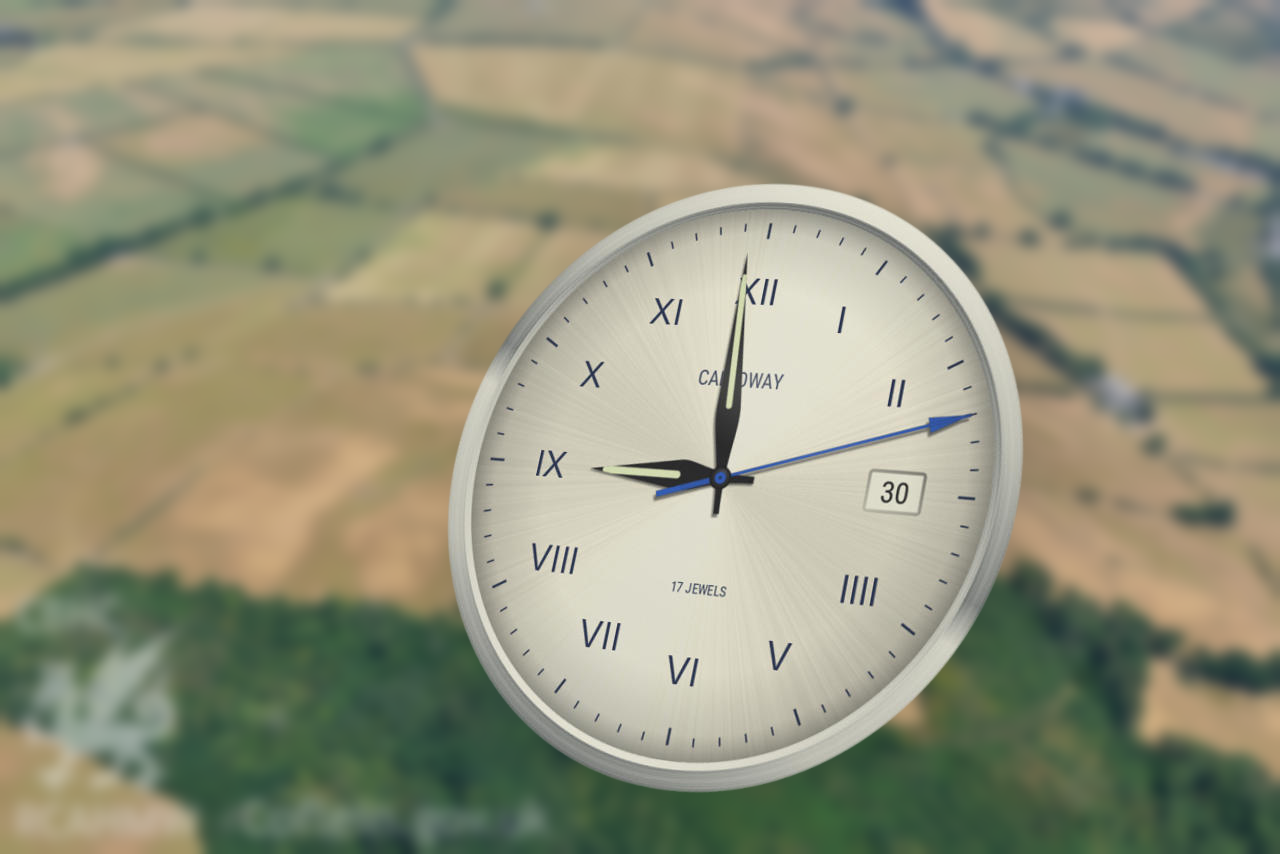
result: **8:59:12**
